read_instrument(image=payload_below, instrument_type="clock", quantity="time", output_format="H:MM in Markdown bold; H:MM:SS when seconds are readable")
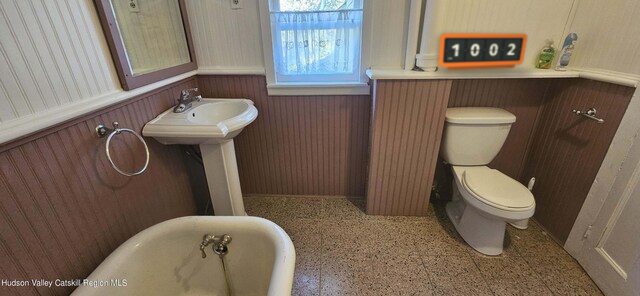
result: **10:02**
